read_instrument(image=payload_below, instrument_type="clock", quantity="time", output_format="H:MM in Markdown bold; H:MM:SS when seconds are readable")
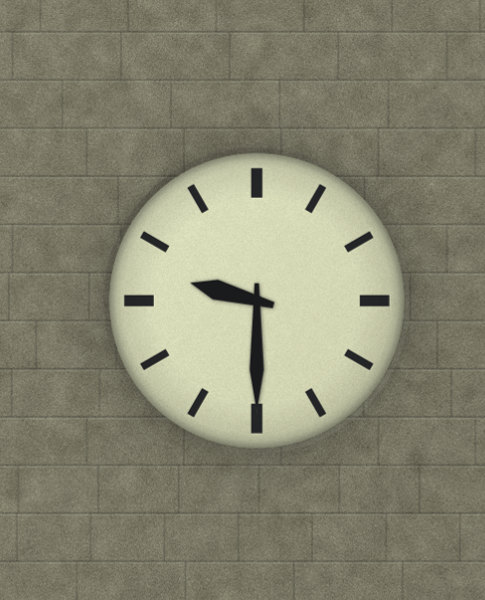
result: **9:30**
